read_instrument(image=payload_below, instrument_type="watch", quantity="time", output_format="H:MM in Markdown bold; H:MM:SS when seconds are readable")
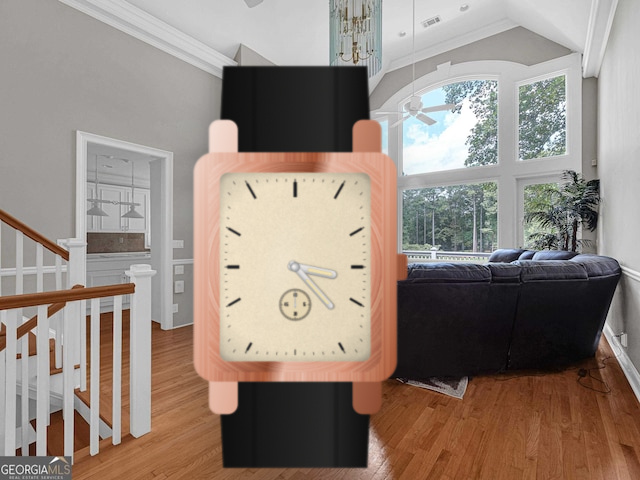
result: **3:23**
